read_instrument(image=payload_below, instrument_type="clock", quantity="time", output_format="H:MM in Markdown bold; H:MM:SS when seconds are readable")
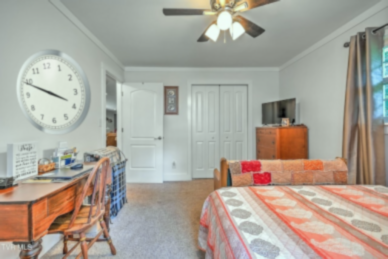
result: **3:49**
